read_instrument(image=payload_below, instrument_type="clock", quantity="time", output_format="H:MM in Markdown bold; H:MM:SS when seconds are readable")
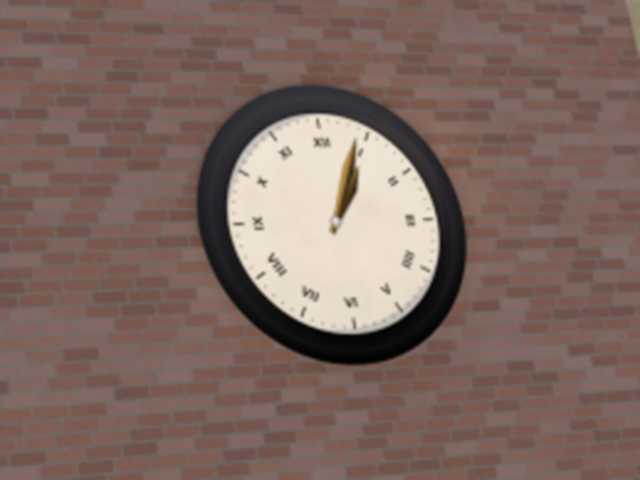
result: **1:04**
